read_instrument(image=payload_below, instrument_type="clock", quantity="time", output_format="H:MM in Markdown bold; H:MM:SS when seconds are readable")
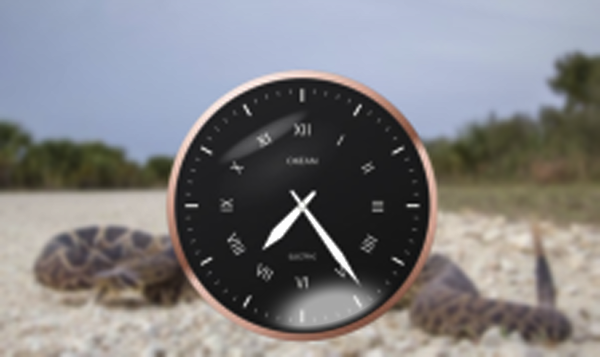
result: **7:24**
